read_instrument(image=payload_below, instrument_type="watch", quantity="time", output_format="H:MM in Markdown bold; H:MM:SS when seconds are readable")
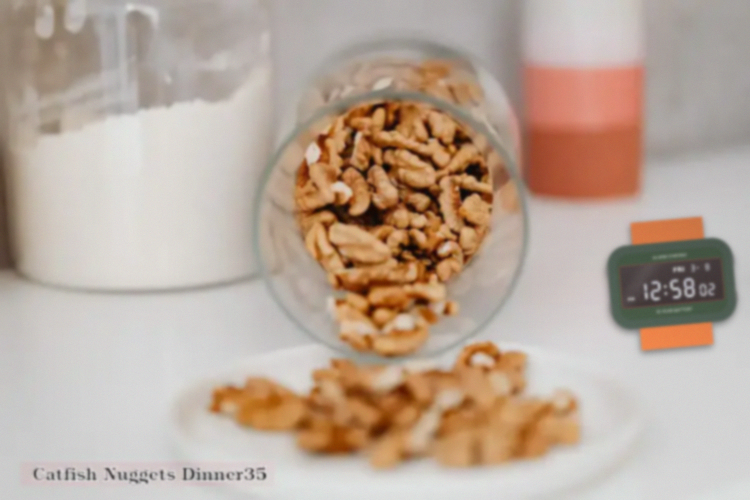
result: **12:58**
